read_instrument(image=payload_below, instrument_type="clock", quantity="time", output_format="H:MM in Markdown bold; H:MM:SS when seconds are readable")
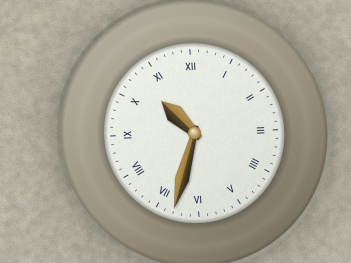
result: **10:33**
